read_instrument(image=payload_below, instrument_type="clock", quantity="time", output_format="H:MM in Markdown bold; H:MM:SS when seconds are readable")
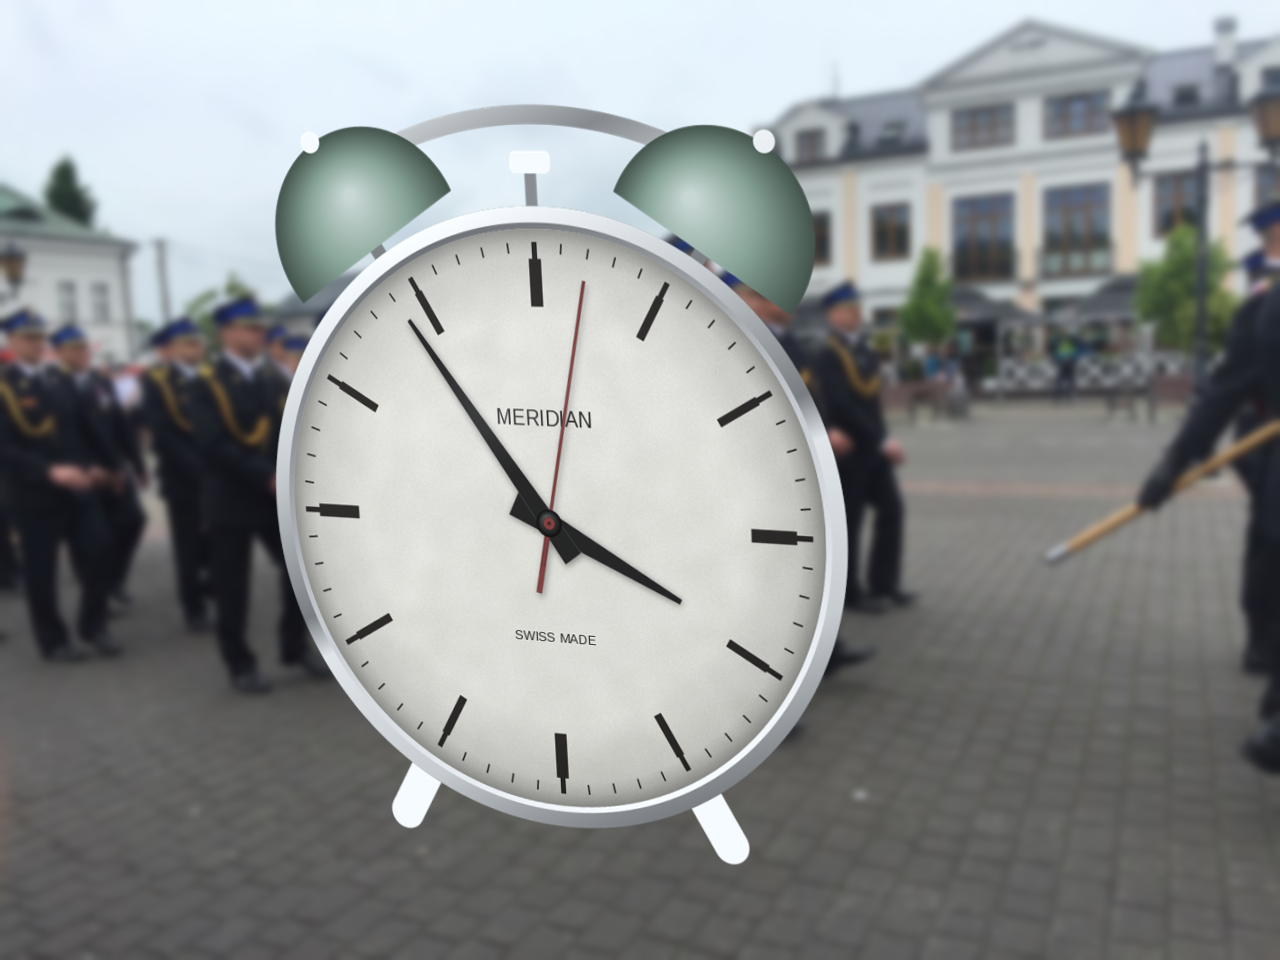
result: **3:54:02**
